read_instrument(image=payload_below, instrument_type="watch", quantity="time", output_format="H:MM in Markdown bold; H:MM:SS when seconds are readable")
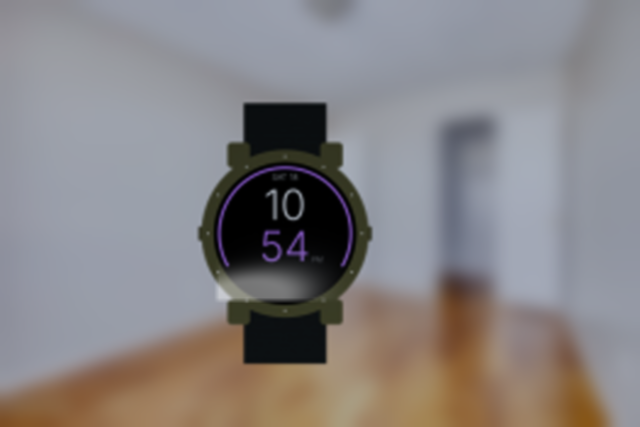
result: **10:54**
